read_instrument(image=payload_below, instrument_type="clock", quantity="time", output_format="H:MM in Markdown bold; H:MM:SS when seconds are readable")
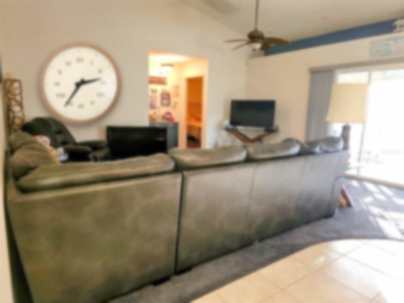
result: **2:36**
